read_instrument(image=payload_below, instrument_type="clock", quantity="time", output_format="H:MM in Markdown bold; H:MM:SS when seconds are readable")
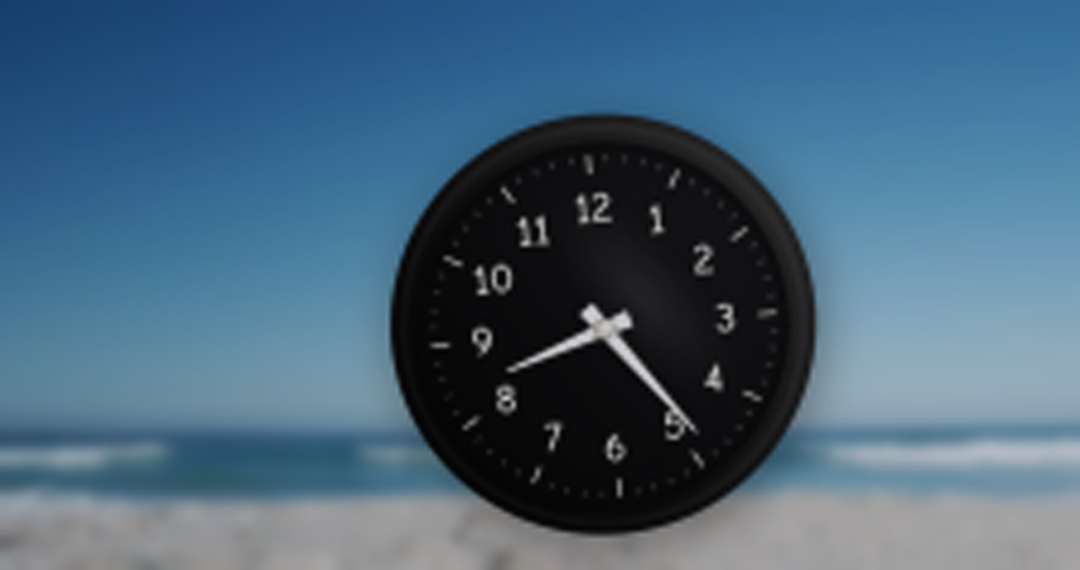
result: **8:24**
